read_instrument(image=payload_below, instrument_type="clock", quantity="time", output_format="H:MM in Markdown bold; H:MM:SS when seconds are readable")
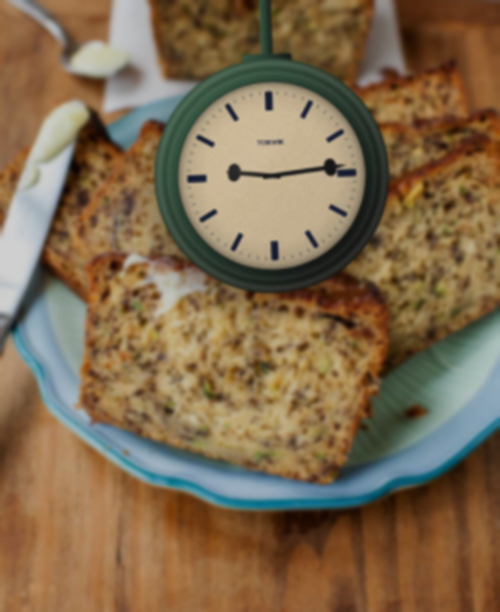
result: **9:14**
